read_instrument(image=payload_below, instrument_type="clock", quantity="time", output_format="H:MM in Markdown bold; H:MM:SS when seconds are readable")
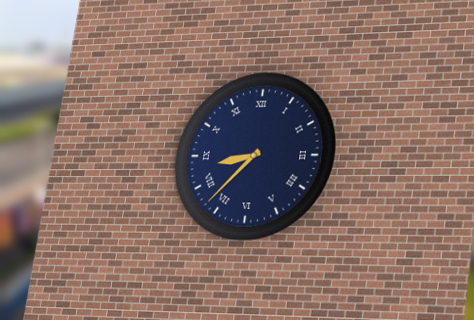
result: **8:37**
